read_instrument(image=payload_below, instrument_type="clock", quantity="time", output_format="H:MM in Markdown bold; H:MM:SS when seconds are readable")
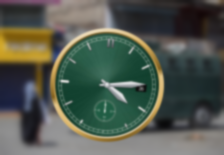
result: **4:14**
